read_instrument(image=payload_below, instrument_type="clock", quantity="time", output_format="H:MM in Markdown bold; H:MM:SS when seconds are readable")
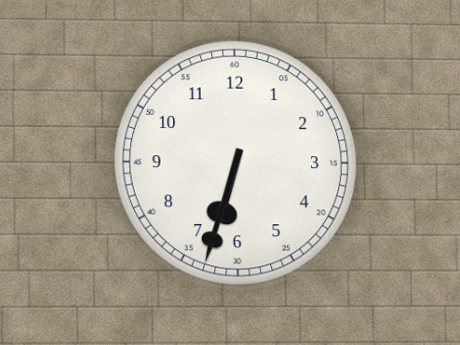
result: **6:33**
